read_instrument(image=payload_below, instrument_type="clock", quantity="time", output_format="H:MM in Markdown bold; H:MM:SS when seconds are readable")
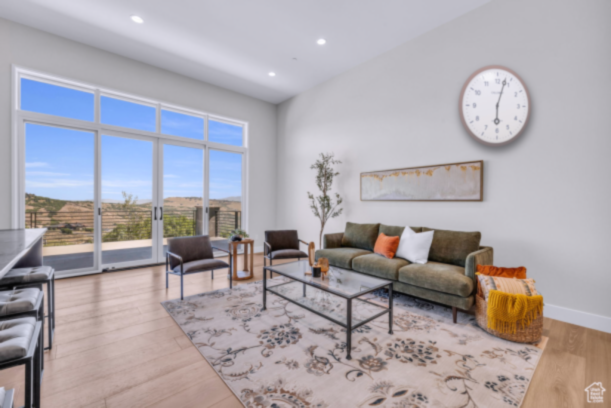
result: **6:03**
